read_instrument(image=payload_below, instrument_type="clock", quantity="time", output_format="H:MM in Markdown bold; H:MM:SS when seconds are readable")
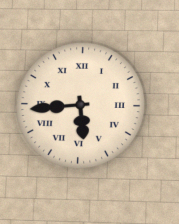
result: **5:44**
